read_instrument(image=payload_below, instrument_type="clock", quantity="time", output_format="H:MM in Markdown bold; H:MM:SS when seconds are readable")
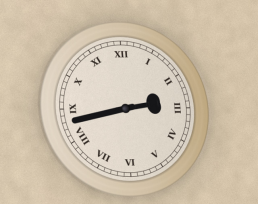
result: **2:43**
